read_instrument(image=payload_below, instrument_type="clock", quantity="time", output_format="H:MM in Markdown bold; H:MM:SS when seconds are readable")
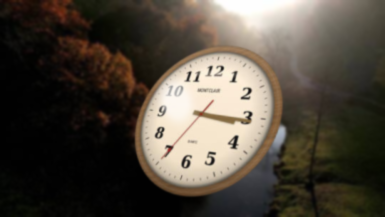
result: **3:15:35**
